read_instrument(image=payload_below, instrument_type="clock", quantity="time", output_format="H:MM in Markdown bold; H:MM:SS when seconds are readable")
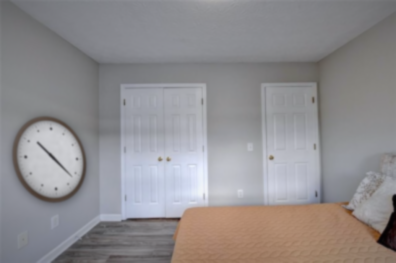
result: **10:22**
